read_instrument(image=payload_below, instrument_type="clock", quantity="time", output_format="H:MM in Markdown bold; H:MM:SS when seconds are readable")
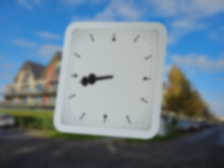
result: **8:43**
